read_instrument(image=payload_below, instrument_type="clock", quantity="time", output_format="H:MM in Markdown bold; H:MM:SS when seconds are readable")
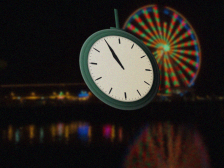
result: **10:55**
